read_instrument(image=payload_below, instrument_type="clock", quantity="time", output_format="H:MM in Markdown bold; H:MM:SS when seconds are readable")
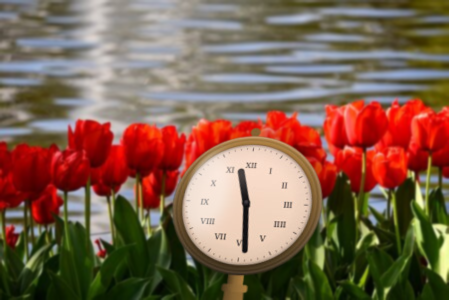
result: **11:29**
